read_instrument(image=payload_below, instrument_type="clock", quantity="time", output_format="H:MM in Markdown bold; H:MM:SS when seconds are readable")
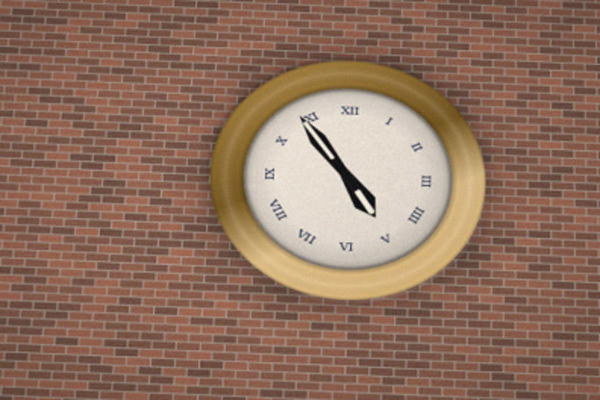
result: **4:54**
